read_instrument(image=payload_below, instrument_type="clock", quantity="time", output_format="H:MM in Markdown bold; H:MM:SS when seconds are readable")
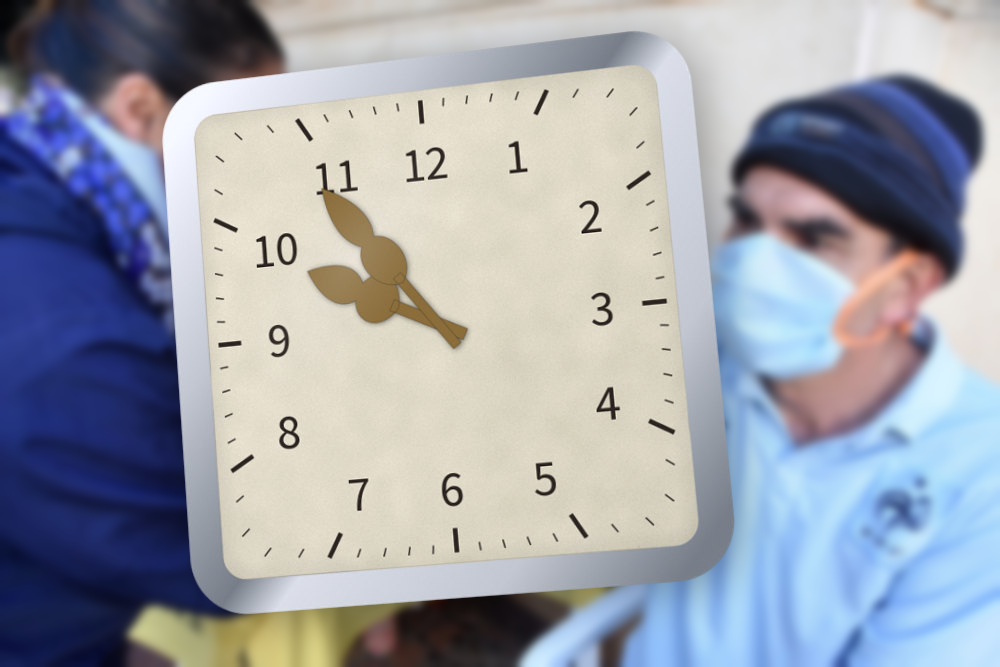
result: **9:54**
